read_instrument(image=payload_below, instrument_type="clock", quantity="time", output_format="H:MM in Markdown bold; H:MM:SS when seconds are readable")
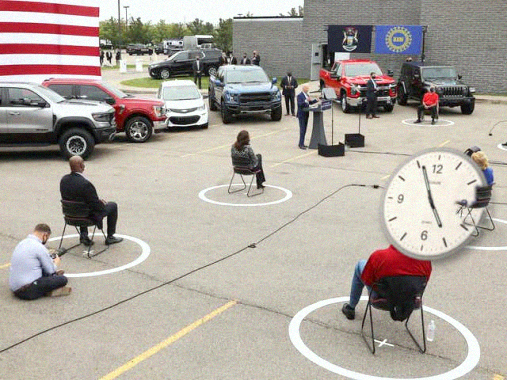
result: **4:56**
